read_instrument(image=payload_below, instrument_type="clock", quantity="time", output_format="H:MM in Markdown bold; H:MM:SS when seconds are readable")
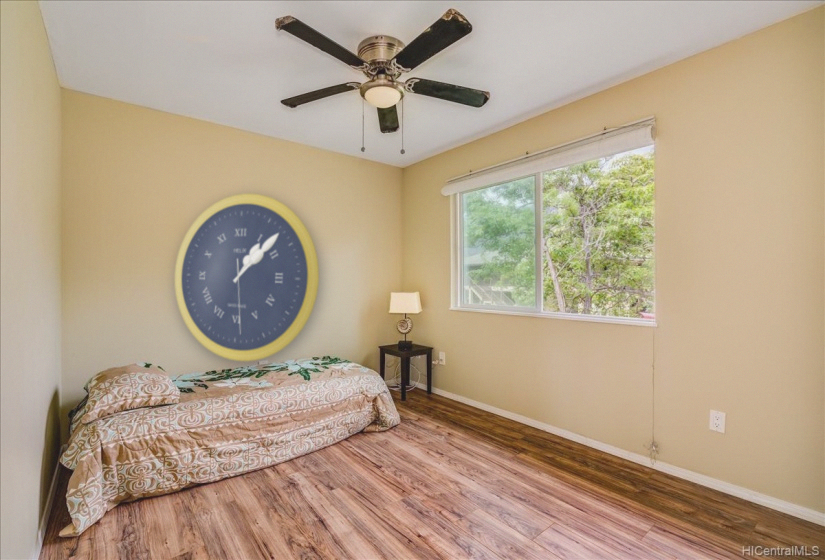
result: **1:07:29**
